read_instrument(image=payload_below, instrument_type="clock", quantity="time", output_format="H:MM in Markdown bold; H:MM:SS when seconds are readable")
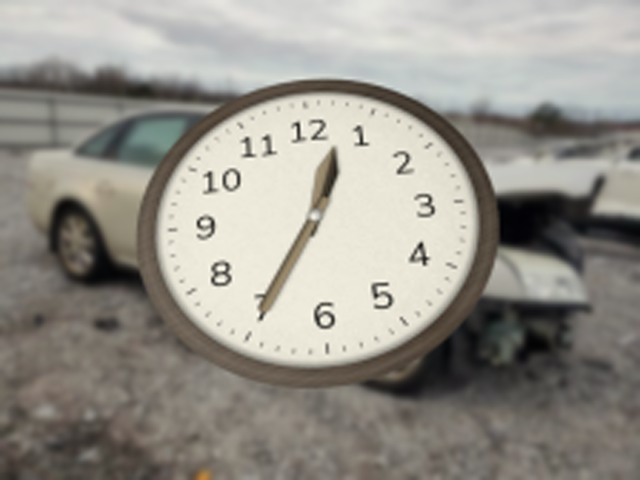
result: **12:35**
